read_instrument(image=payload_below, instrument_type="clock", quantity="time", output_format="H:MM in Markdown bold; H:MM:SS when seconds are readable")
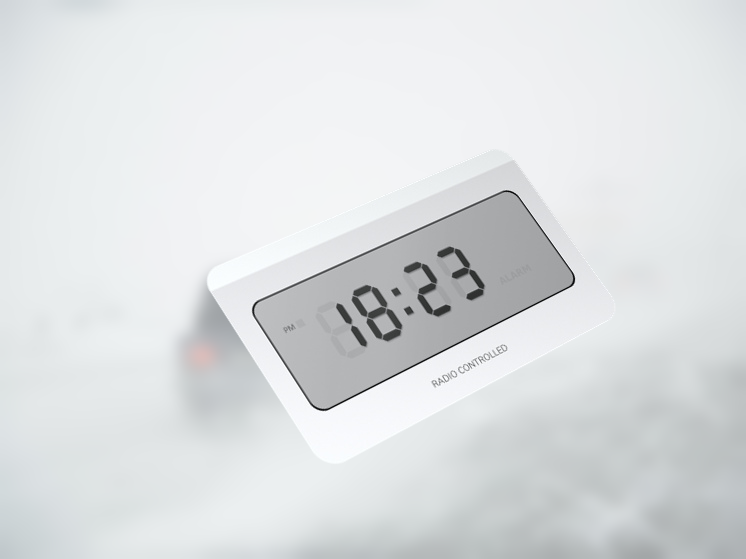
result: **18:23**
